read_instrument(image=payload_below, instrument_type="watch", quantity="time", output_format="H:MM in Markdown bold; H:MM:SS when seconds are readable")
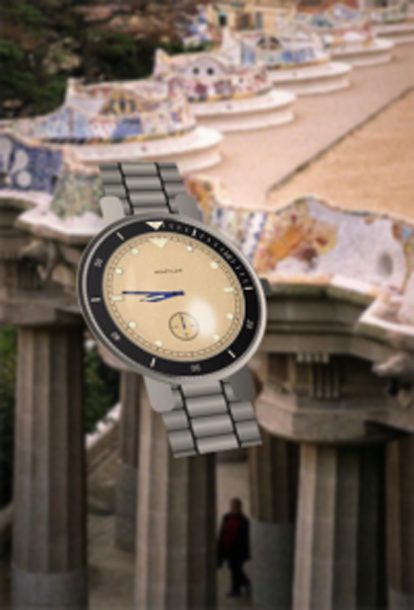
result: **8:46**
